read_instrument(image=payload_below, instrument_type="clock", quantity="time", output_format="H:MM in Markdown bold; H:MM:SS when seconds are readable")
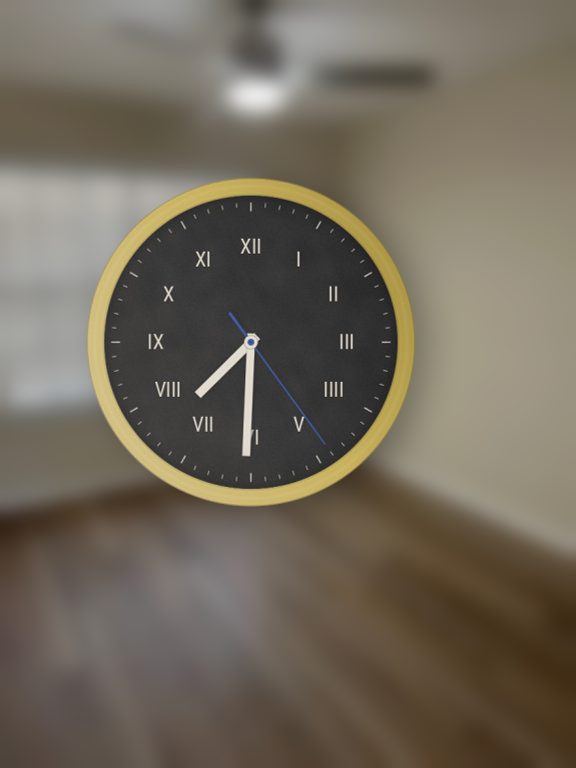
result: **7:30:24**
